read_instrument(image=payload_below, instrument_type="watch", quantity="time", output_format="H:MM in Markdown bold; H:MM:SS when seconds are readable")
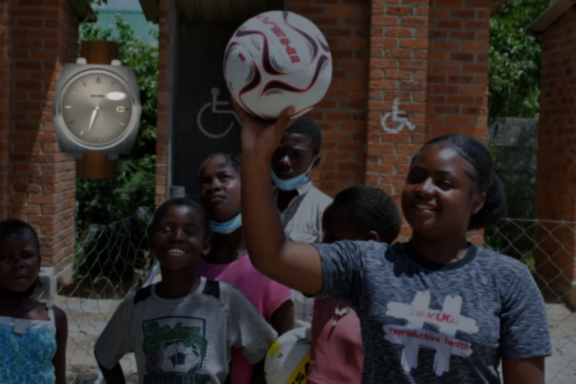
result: **6:33**
